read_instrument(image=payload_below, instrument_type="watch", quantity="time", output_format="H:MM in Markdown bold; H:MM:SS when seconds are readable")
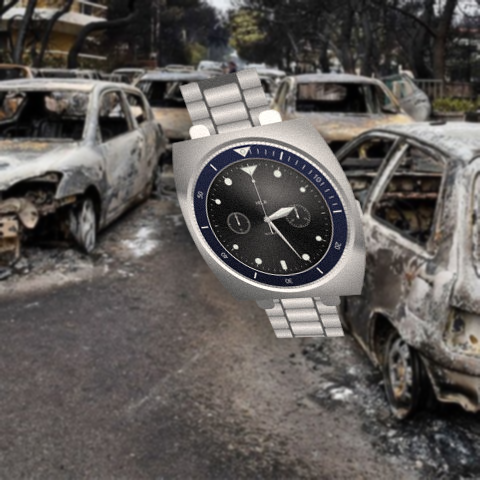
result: **2:26**
